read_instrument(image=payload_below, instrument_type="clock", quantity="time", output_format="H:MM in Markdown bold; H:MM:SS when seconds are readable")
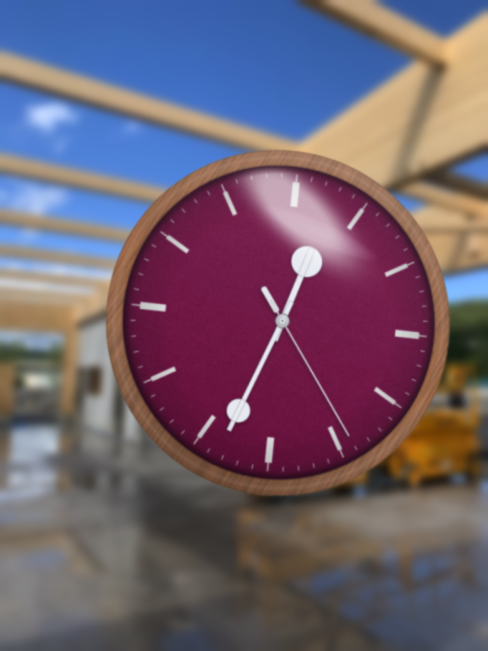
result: **12:33:24**
